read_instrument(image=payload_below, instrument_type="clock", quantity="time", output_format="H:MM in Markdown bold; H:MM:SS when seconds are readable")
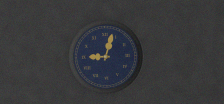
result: **9:03**
